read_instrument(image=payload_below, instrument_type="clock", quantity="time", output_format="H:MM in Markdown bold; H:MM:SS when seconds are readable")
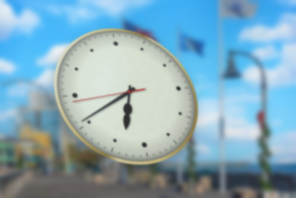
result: **6:40:44**
